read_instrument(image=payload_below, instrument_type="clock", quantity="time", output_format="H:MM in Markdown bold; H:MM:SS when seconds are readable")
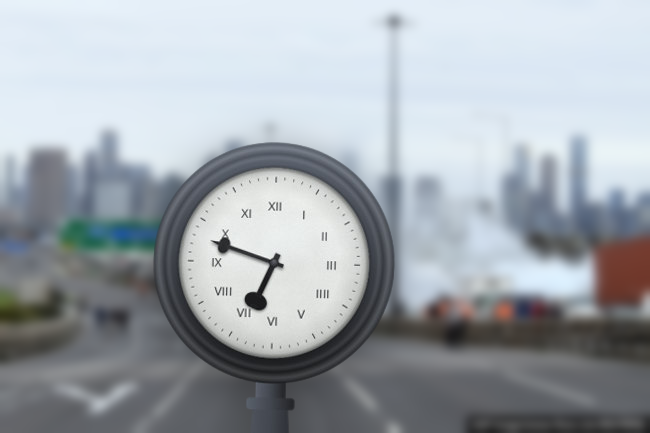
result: **6:48**
